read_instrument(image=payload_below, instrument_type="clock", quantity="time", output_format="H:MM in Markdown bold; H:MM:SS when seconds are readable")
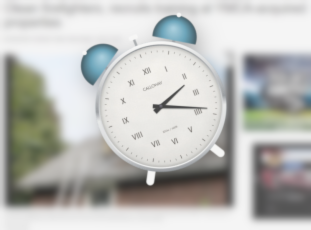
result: **2:19**
